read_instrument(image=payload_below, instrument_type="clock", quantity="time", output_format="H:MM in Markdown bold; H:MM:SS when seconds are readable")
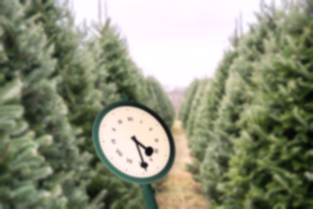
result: **4:29**
